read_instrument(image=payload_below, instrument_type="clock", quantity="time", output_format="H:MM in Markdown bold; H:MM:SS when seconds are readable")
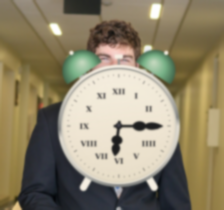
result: **6:15**
